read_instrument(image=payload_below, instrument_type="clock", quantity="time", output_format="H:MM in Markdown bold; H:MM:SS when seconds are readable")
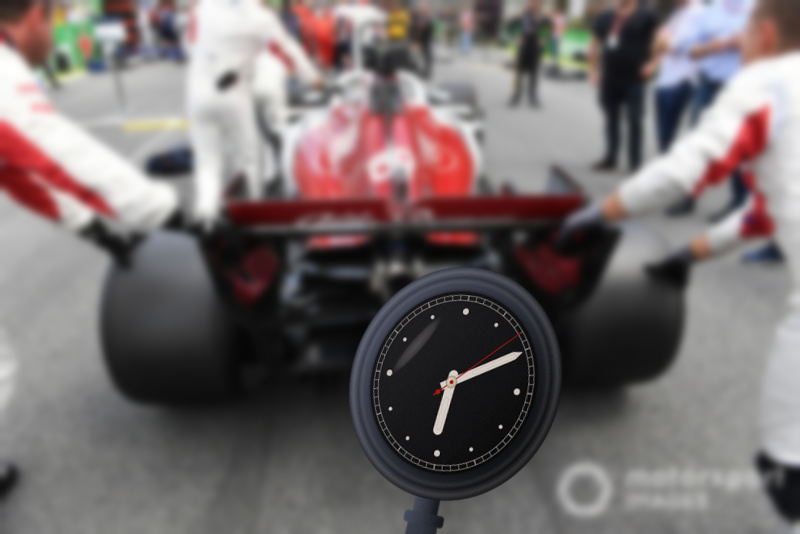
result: **6:10:08**
